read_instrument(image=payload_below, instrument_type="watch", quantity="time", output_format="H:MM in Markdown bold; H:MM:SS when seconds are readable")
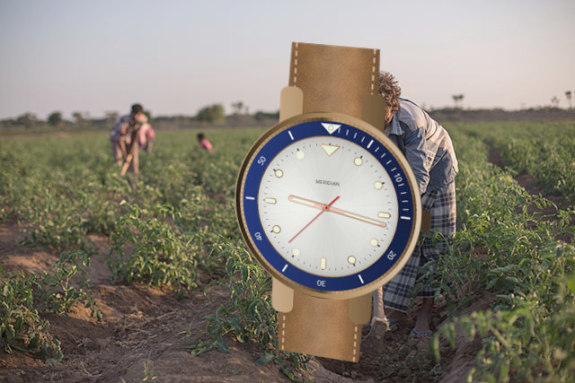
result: **9:16:37**
